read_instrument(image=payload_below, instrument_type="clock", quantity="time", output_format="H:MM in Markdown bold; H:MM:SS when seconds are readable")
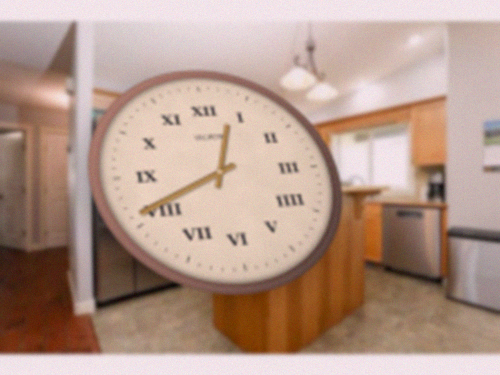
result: **12:41**
